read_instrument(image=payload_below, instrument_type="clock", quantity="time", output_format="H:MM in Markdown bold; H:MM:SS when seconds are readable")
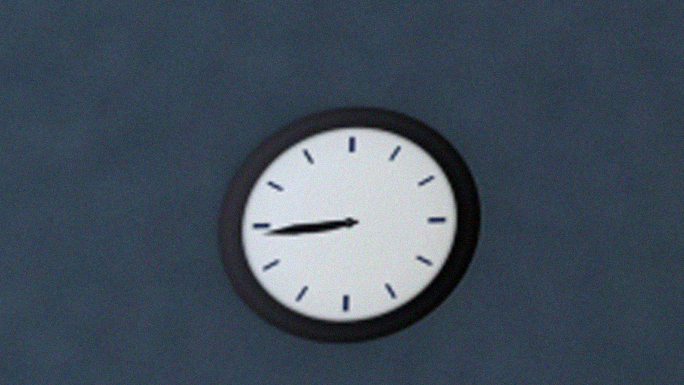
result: **8:44**
